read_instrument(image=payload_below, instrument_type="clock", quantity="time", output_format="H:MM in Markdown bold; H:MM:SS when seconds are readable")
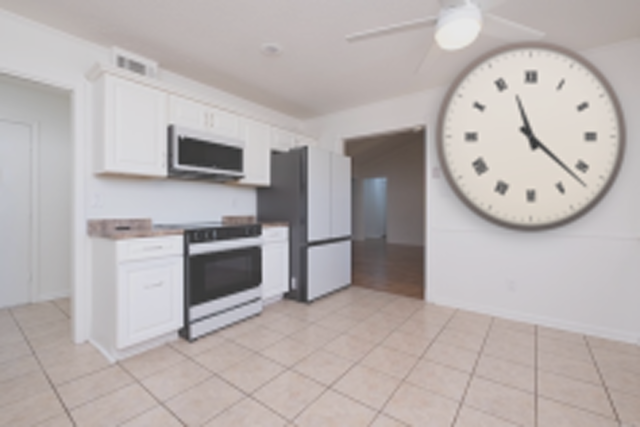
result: **11:22**
